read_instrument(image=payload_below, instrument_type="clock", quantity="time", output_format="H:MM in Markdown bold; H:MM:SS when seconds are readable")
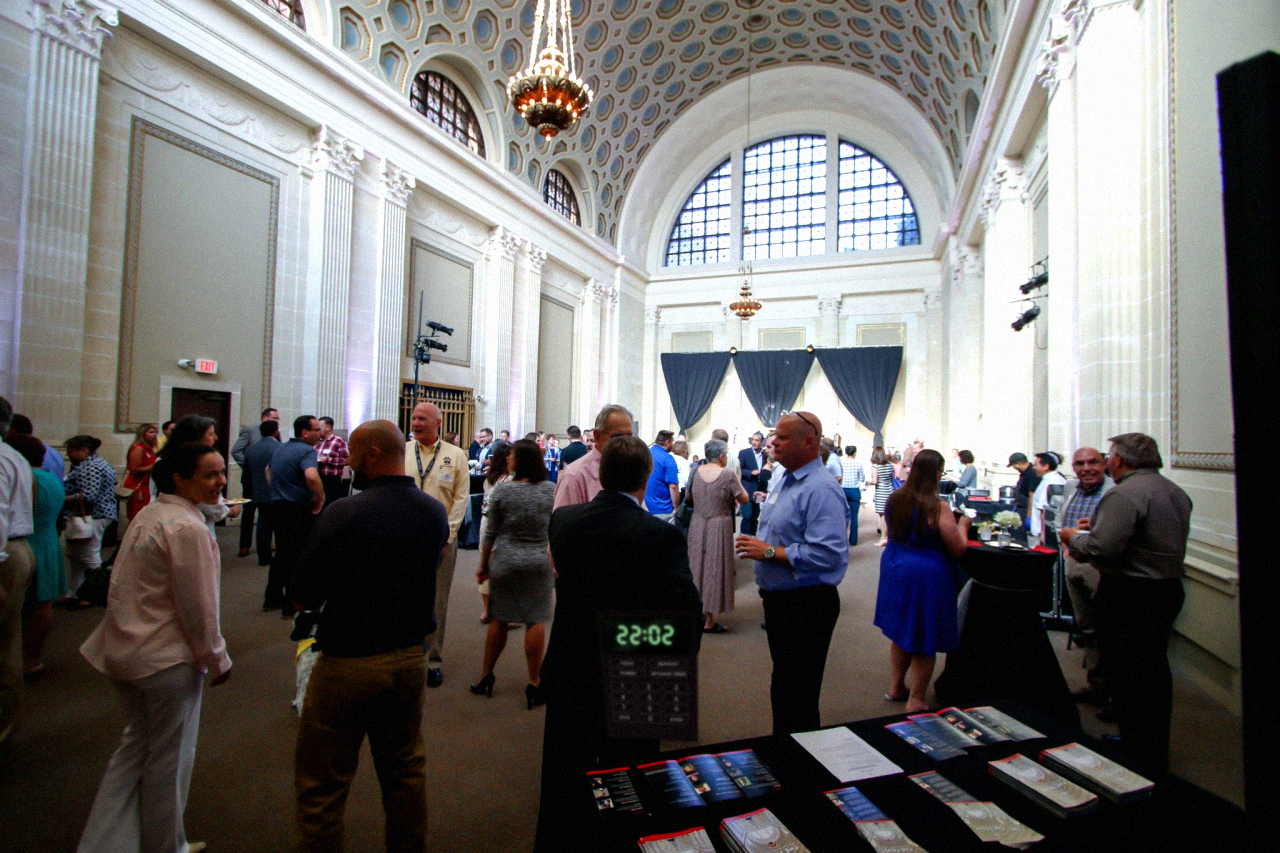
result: **22:02**
